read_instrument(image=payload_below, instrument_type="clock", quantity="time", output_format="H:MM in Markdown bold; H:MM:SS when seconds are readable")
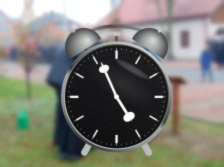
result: **4:56**
